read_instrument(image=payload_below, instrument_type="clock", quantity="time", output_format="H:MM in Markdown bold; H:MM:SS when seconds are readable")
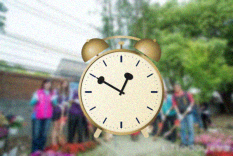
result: **12:50**
